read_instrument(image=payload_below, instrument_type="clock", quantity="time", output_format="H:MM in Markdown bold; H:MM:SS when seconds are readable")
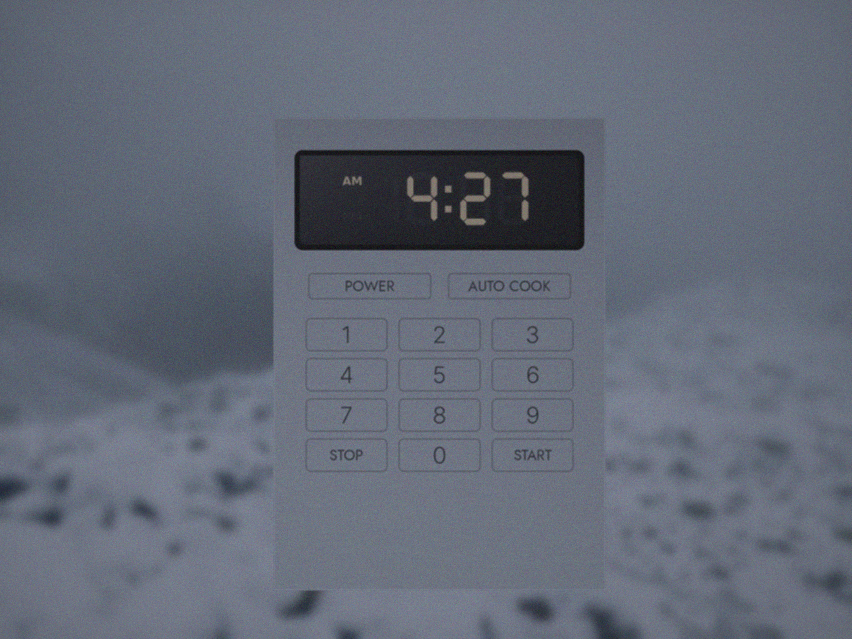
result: **4:27**
